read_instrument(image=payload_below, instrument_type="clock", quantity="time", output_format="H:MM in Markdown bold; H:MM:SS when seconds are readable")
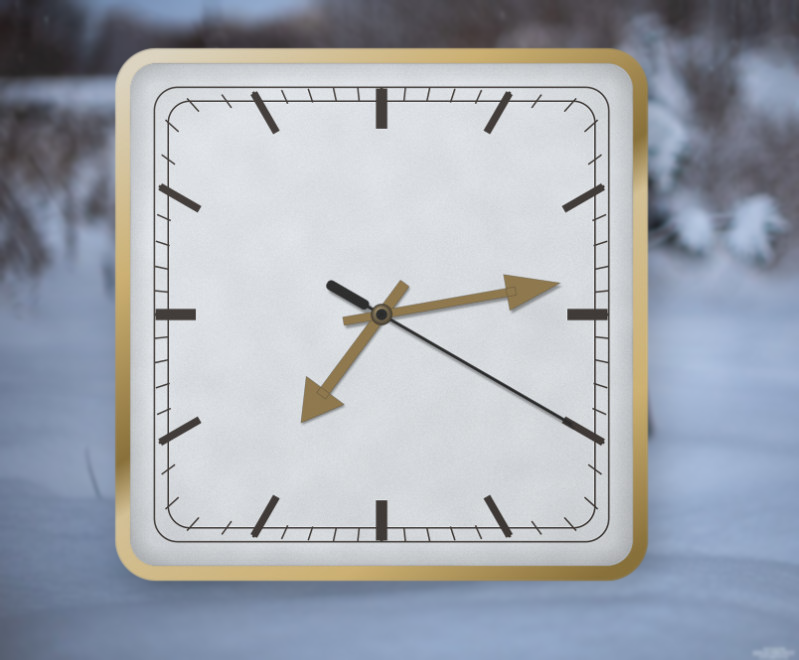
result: **7:13:20**
